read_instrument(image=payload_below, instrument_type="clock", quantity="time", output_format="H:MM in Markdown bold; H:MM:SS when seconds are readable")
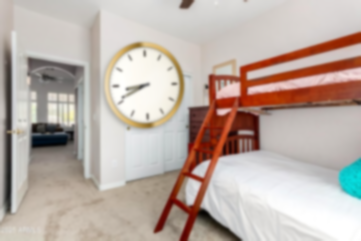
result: **8:41**
